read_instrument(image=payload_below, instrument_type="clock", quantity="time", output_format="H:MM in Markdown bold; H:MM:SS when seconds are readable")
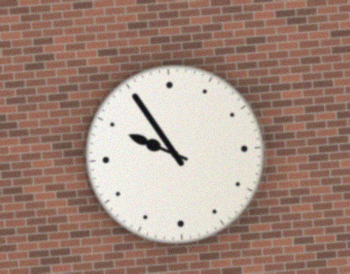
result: **9:55**
